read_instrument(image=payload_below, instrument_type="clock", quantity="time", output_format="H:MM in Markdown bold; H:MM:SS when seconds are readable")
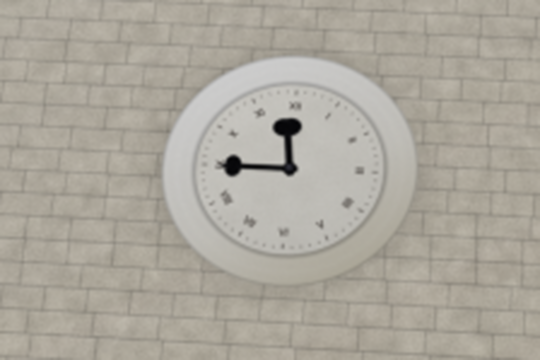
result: **11:45**
